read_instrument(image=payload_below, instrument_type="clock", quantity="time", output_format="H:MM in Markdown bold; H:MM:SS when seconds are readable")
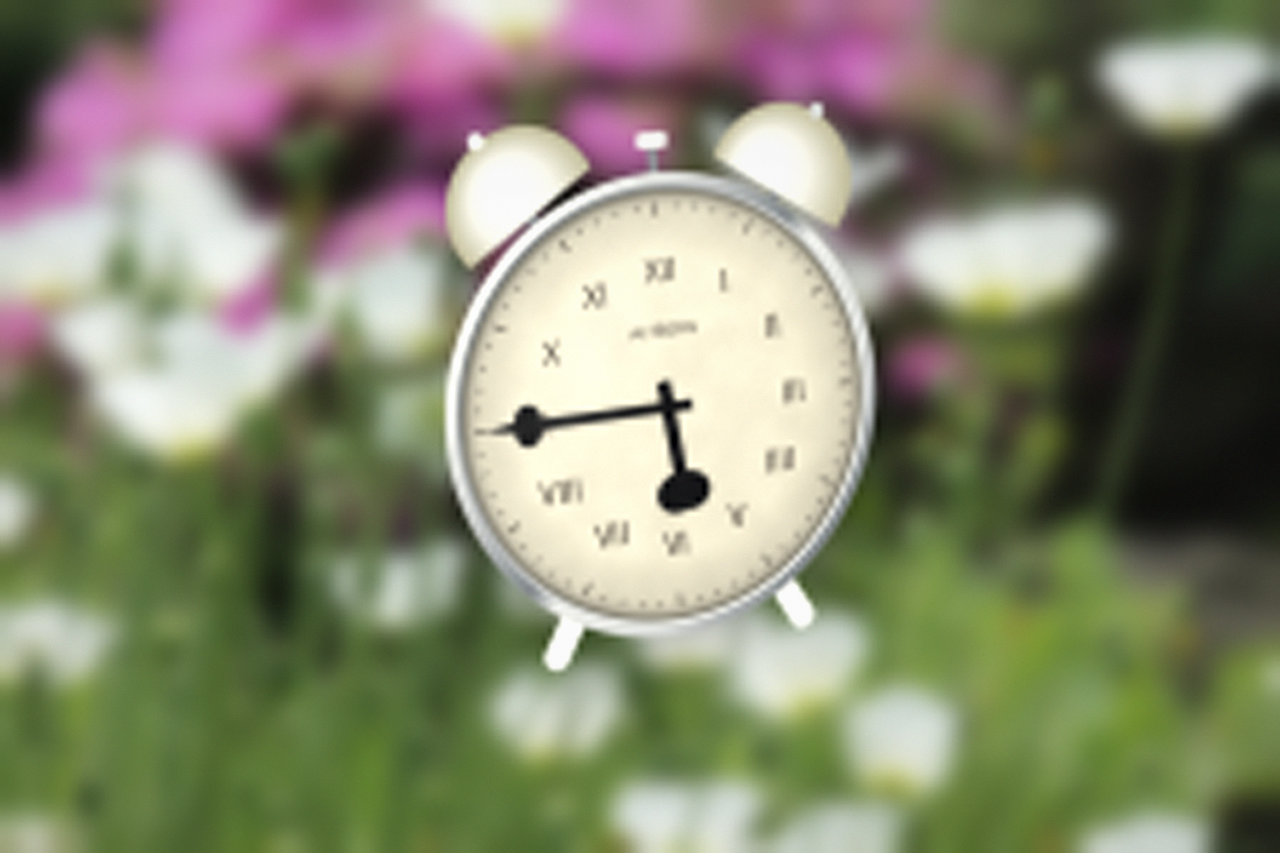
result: **5:45**
